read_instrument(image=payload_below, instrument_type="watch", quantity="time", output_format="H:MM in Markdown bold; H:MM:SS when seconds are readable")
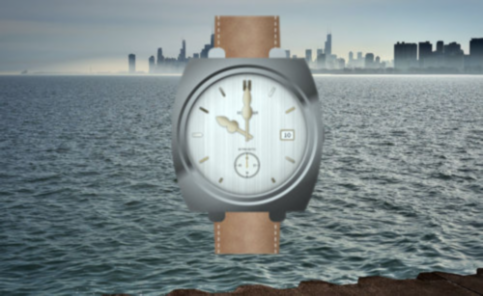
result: **10:00**
